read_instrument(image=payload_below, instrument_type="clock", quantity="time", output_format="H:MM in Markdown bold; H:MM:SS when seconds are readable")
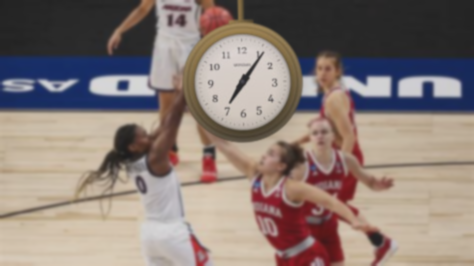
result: **7:06**
